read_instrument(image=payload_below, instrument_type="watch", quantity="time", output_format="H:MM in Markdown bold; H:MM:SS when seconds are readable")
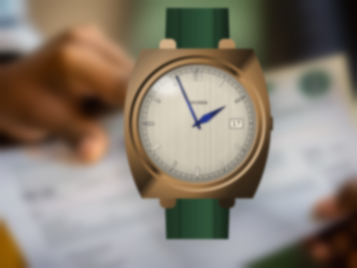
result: **1:56**
